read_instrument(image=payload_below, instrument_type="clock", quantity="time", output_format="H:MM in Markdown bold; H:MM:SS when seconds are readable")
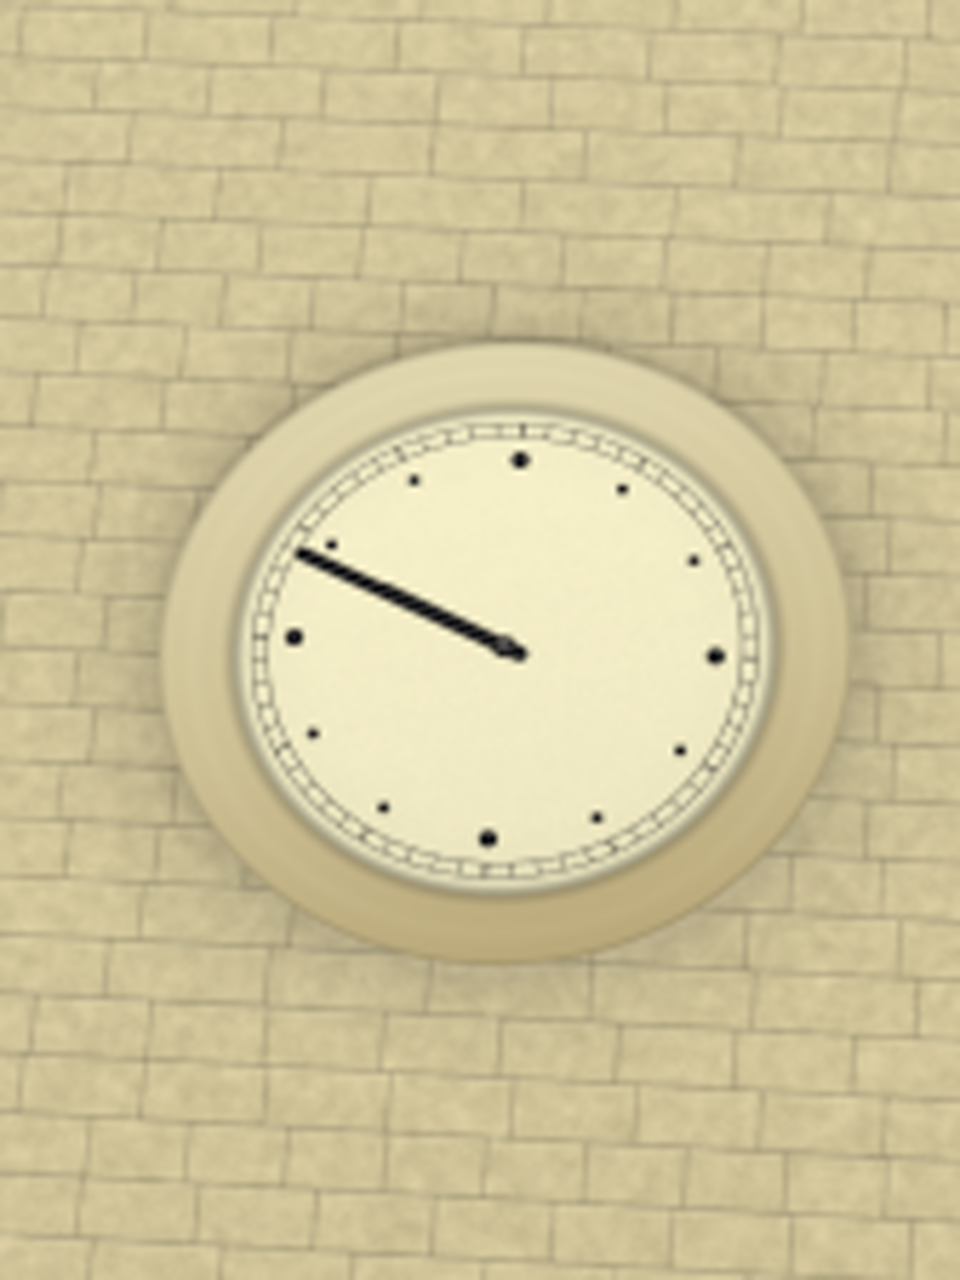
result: **9:49**
